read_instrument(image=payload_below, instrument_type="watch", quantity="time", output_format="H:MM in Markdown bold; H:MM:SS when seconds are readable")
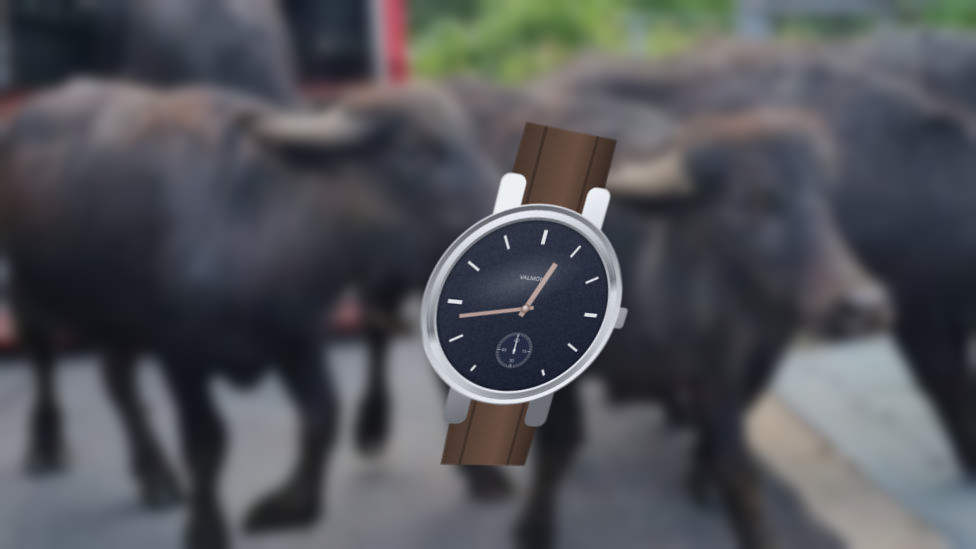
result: **12:43**
